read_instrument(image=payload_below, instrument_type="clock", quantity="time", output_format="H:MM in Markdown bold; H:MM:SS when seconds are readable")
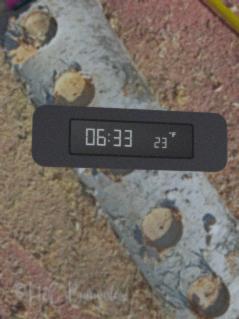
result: **6:33**
